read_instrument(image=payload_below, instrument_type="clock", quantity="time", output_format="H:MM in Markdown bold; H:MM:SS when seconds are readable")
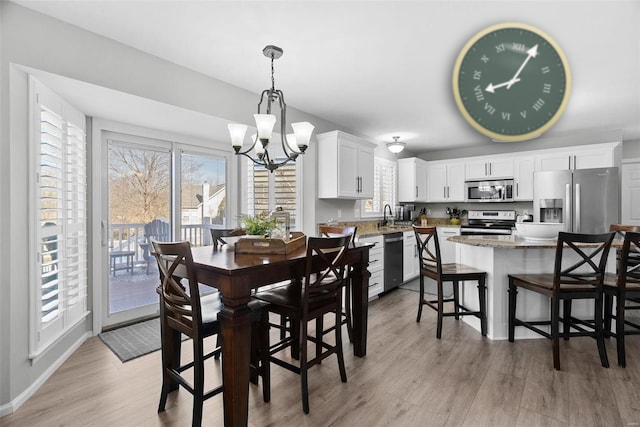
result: **8:04**
